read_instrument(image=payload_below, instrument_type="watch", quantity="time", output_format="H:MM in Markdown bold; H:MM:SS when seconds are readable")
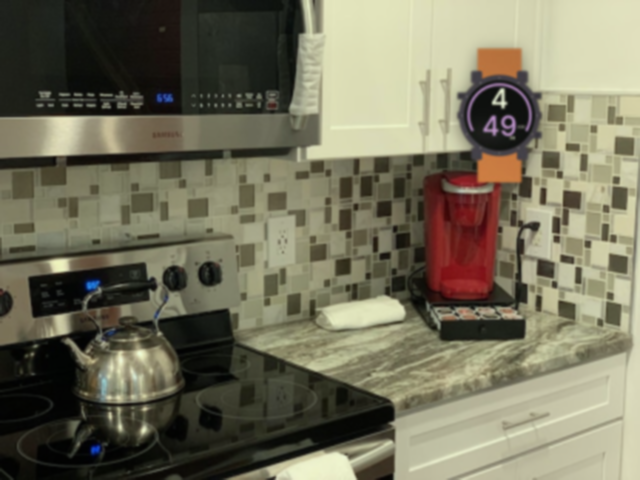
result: **4:49**
